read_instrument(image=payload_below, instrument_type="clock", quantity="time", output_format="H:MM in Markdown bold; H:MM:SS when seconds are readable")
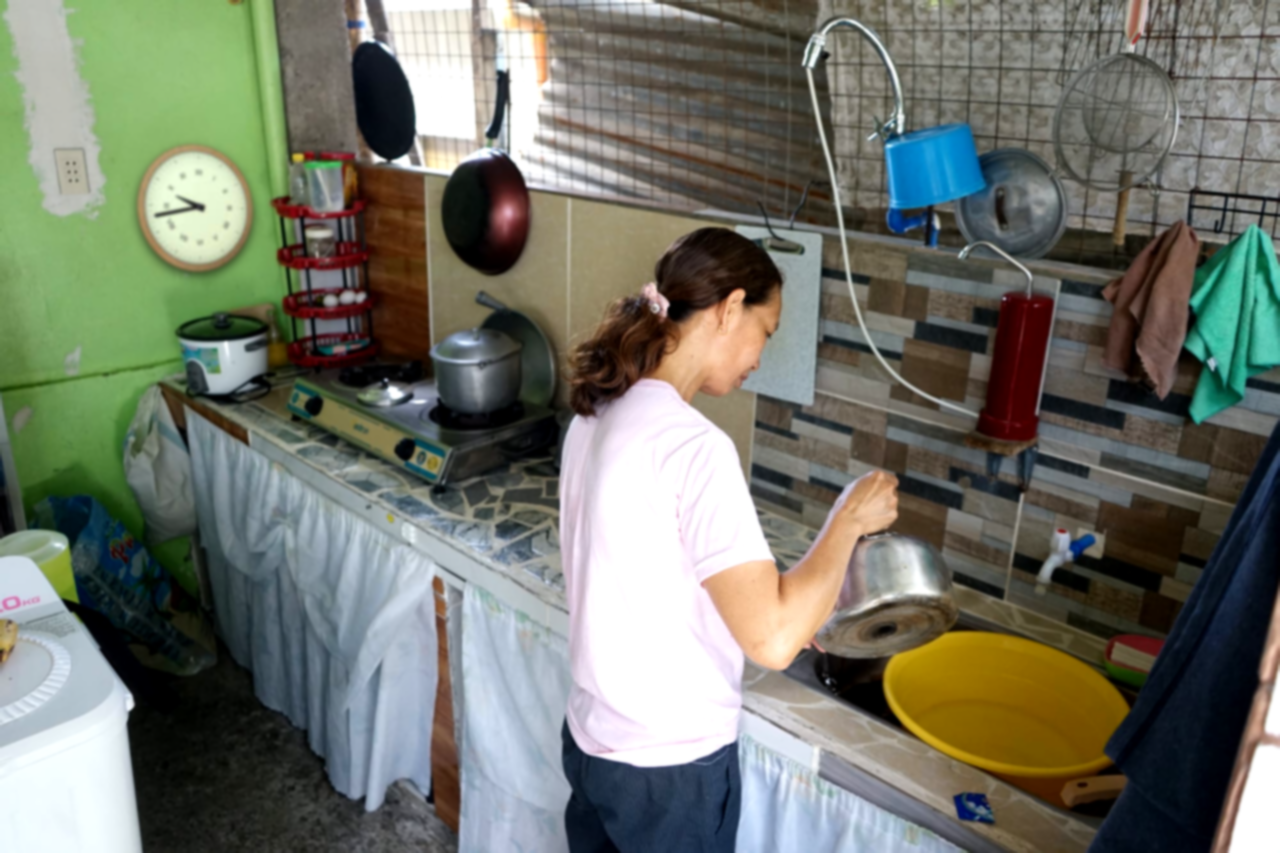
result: **9:43**
